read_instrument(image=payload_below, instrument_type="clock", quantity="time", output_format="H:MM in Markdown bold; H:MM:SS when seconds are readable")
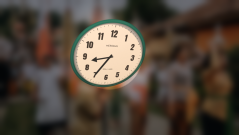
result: **8:35**
